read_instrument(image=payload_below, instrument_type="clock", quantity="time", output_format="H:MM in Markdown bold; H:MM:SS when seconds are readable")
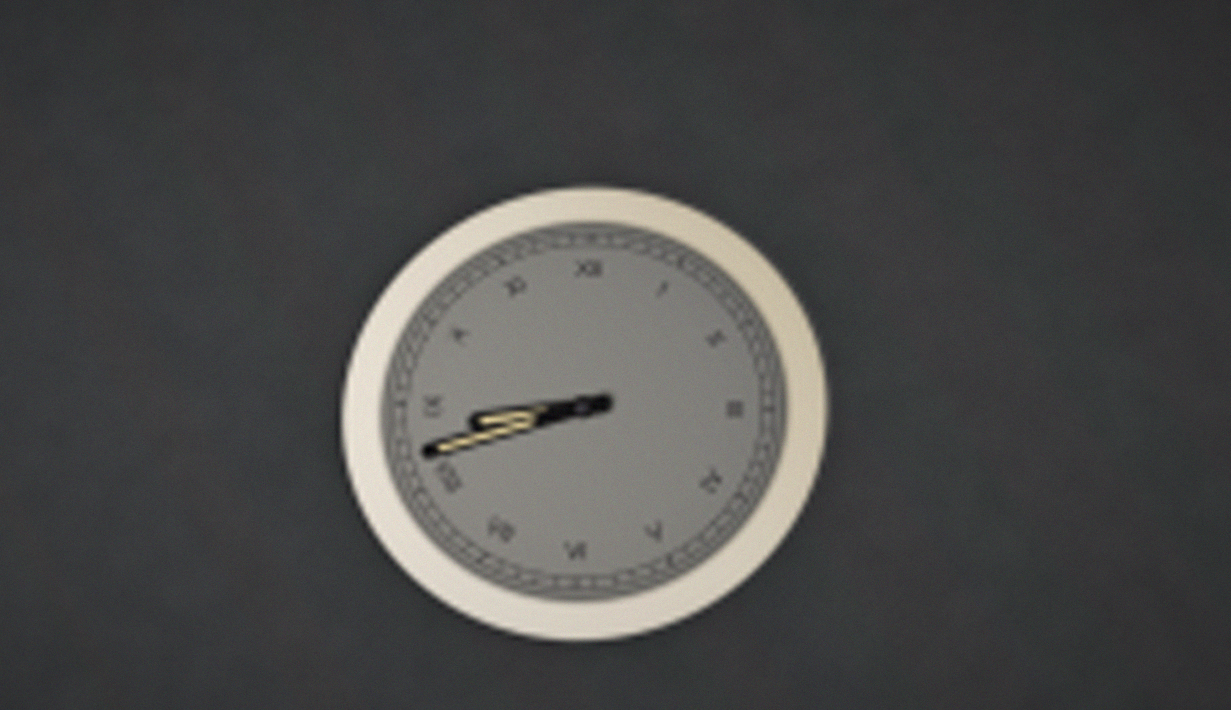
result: **8:42**
